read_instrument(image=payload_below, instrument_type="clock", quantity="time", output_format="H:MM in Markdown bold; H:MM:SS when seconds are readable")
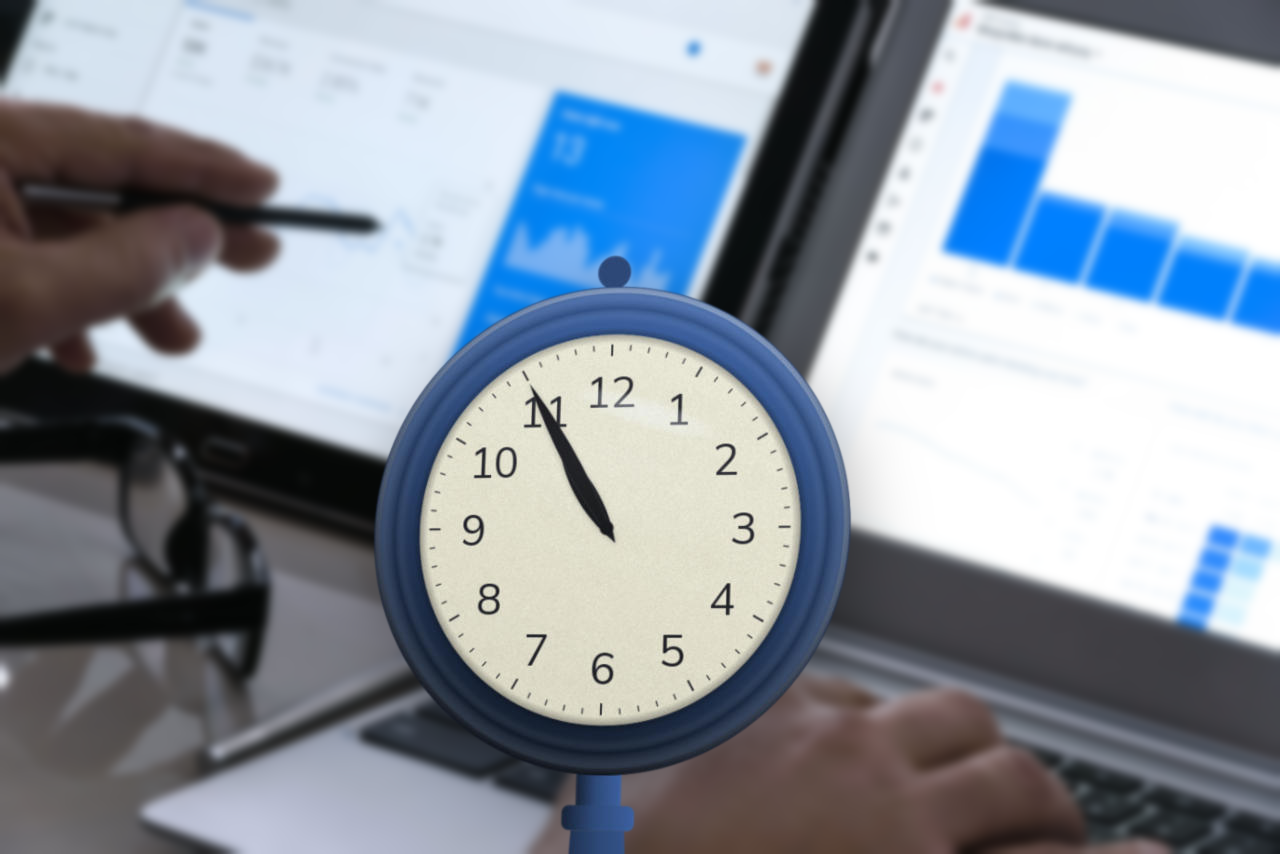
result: **10:55**
